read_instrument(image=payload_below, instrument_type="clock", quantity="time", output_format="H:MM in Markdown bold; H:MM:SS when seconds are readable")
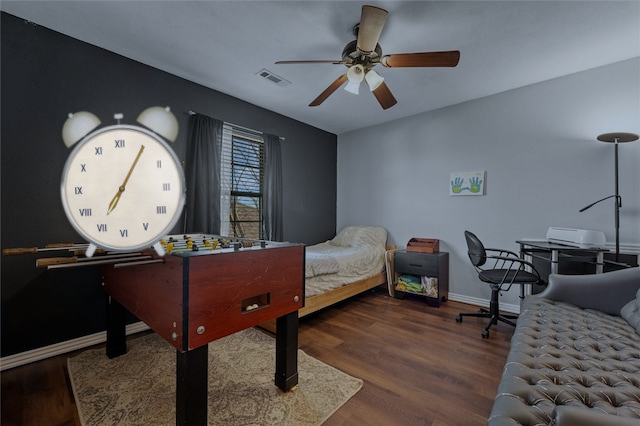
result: **7:05**
